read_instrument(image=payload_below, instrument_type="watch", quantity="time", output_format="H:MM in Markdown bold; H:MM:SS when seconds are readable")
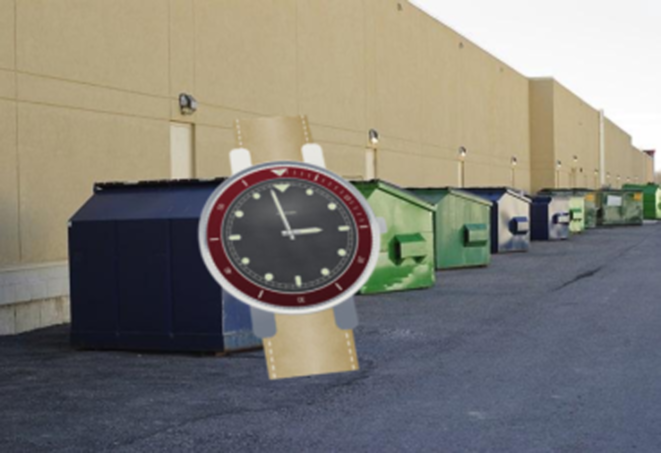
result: **2:58**
